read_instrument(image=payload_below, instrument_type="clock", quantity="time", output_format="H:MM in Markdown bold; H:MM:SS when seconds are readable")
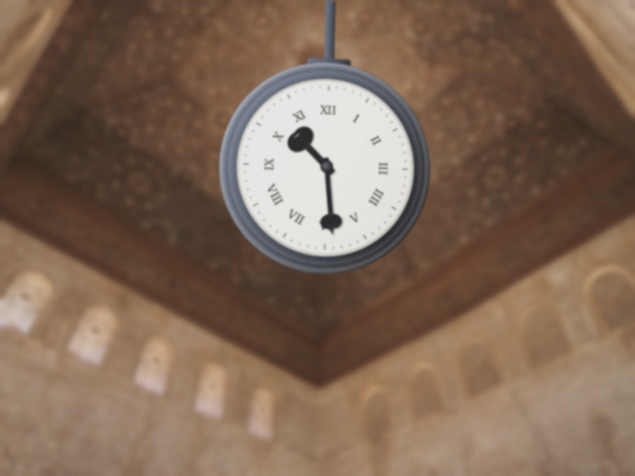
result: **10:29**
